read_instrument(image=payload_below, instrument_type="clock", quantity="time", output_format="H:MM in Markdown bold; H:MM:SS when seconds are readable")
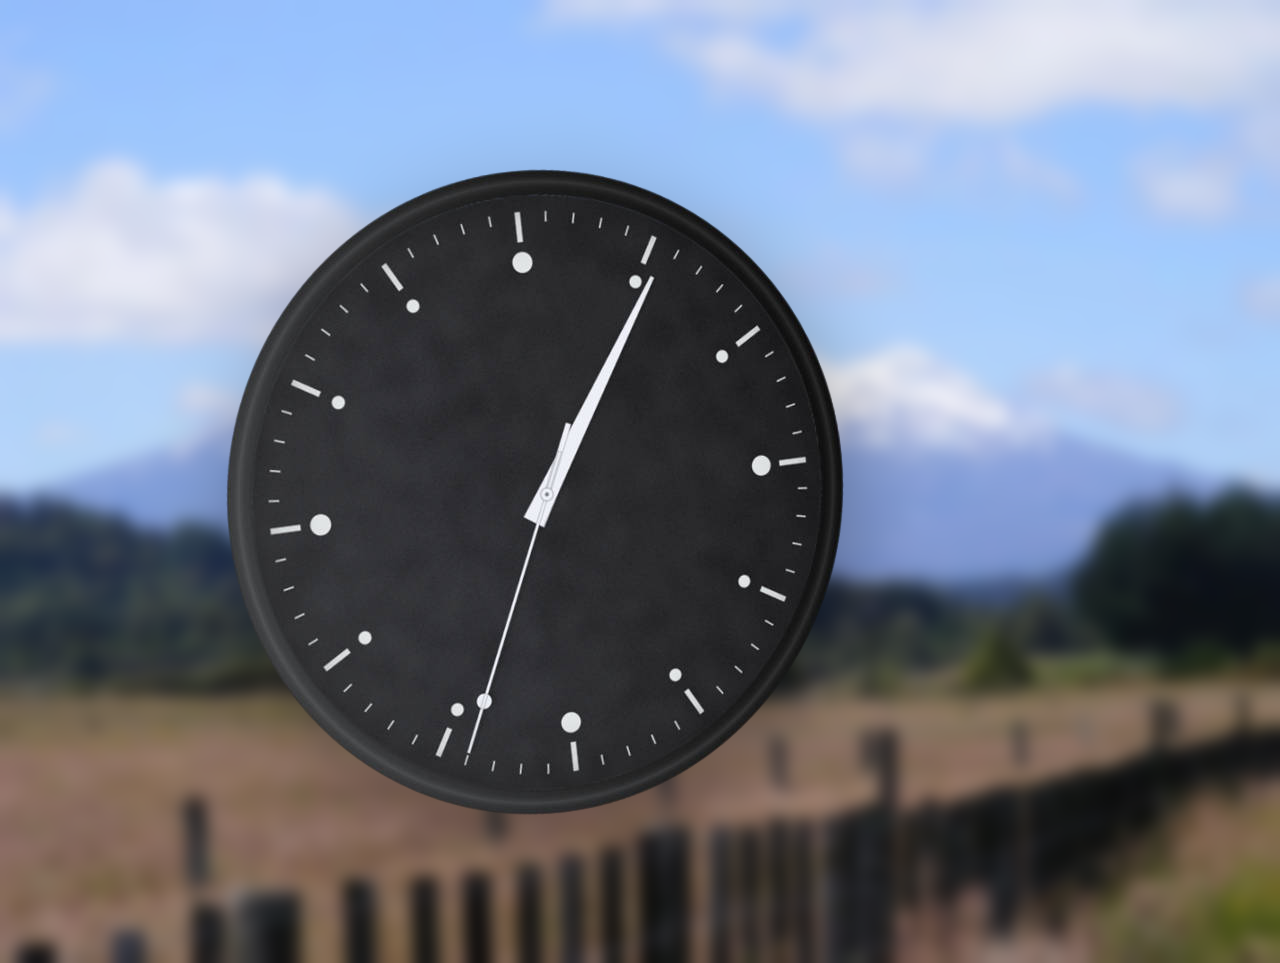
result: **1:05:34**
